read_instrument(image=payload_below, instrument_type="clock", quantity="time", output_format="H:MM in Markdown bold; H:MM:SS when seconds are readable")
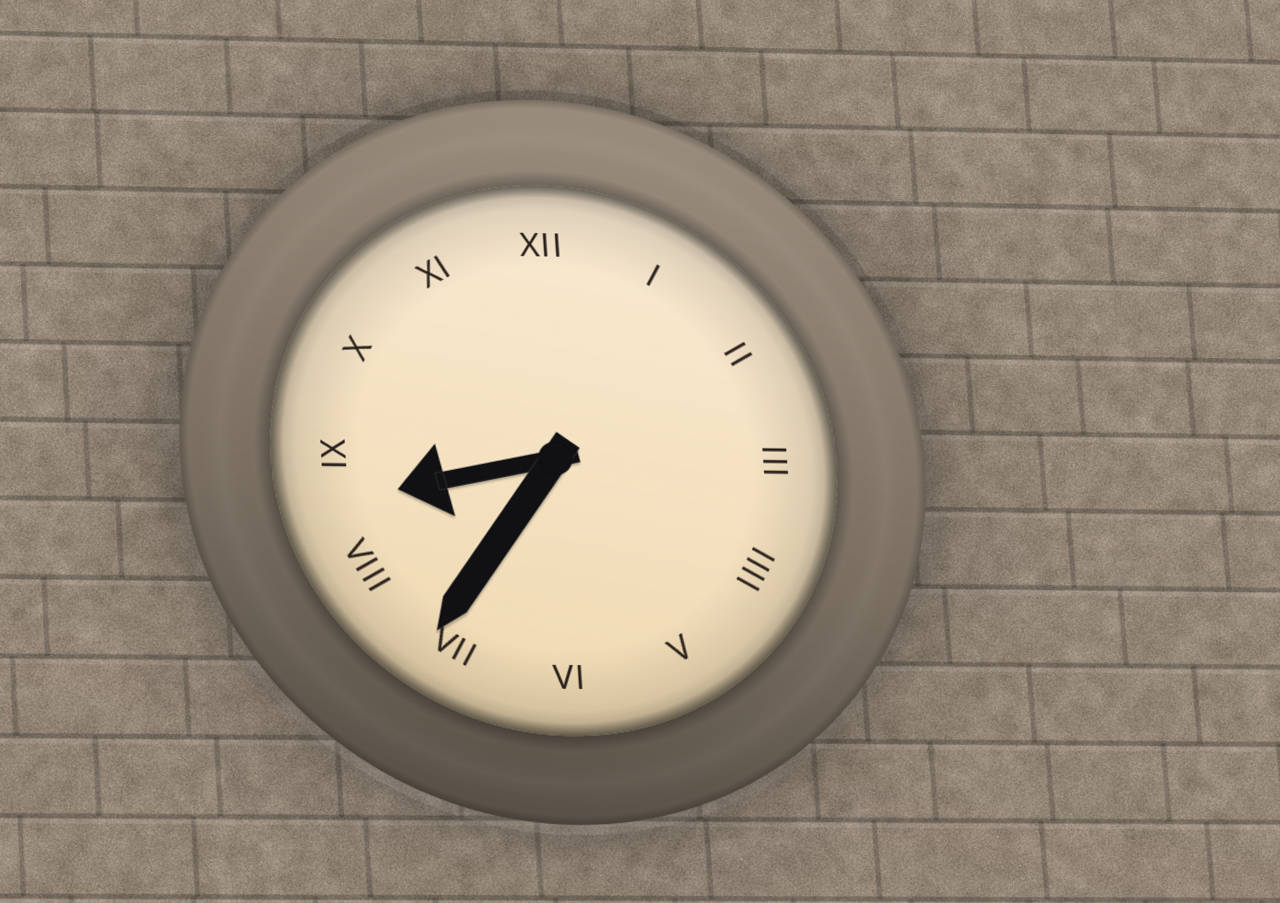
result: **8:36**
